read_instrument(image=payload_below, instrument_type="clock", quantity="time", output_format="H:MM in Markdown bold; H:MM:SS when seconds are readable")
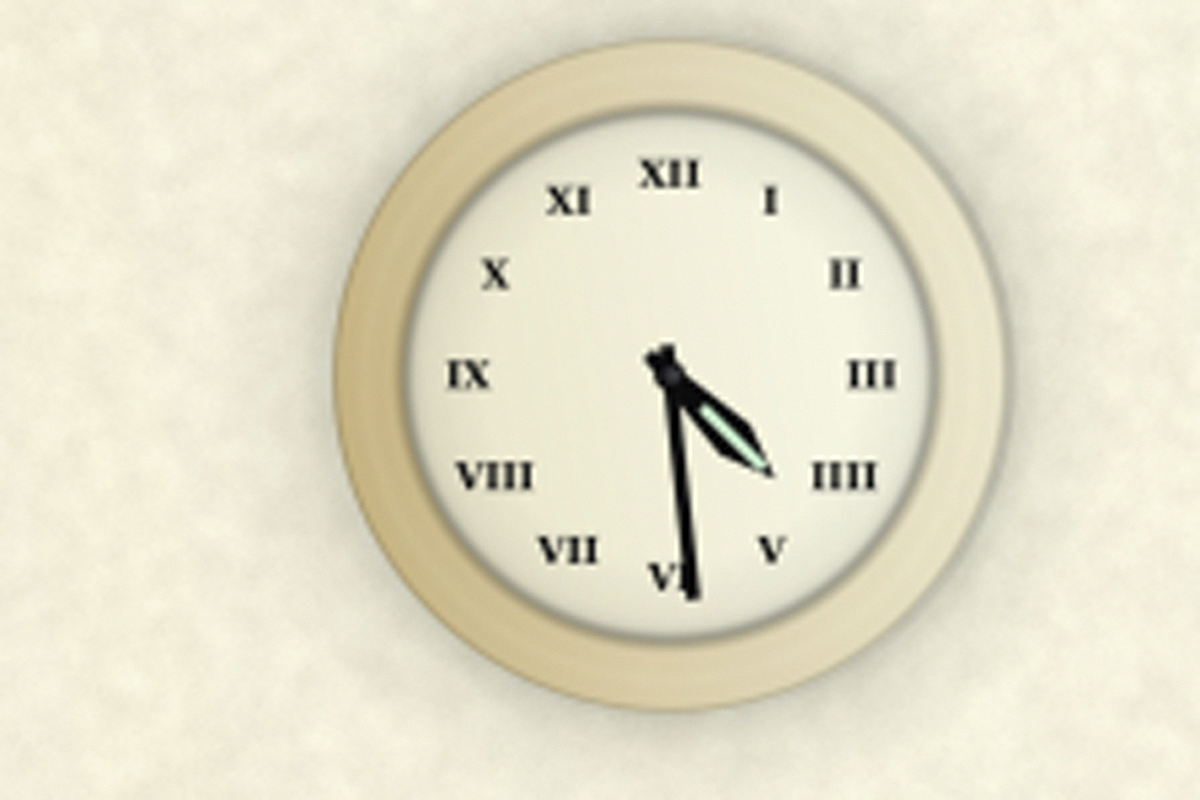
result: **4:29**
